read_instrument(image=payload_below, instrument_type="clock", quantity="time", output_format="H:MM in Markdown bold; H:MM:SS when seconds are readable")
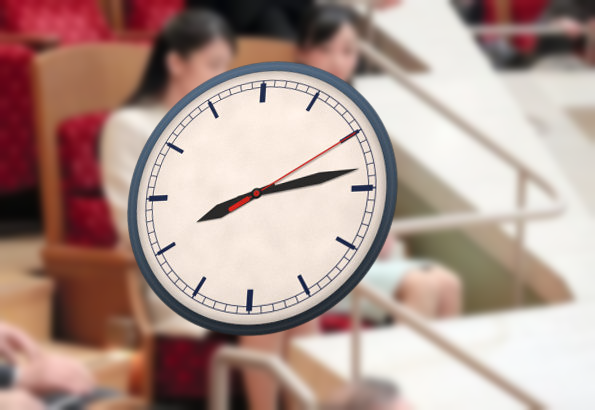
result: **8:13:10**
